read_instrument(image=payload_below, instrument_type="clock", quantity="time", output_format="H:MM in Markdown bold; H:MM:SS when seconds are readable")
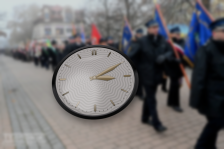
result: **3:10**
